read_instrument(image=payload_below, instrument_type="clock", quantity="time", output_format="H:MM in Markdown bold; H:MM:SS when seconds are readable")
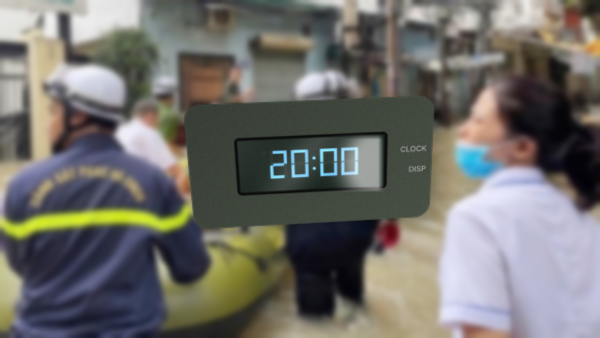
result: **20:00**
